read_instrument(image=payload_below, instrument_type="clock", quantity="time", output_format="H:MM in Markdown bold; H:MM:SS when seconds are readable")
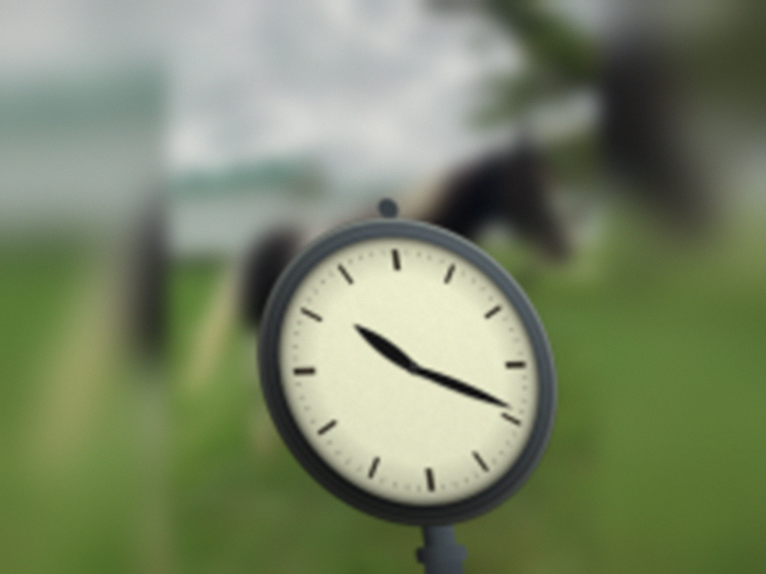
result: **10:19**
